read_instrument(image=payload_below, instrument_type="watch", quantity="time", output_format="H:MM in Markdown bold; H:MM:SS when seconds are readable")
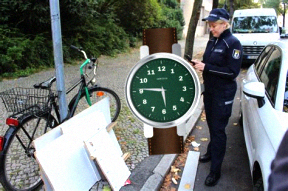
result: **5:46**
